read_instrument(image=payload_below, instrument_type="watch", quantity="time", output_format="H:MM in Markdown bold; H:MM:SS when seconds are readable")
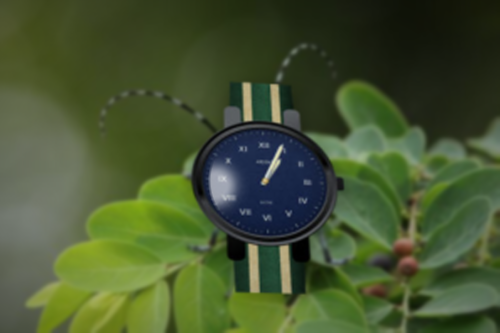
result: **1:04**
